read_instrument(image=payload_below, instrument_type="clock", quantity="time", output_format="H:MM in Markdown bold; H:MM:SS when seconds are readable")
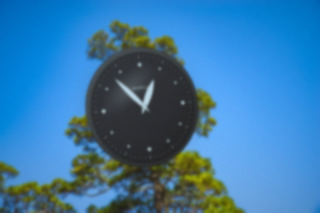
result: **12:53**
